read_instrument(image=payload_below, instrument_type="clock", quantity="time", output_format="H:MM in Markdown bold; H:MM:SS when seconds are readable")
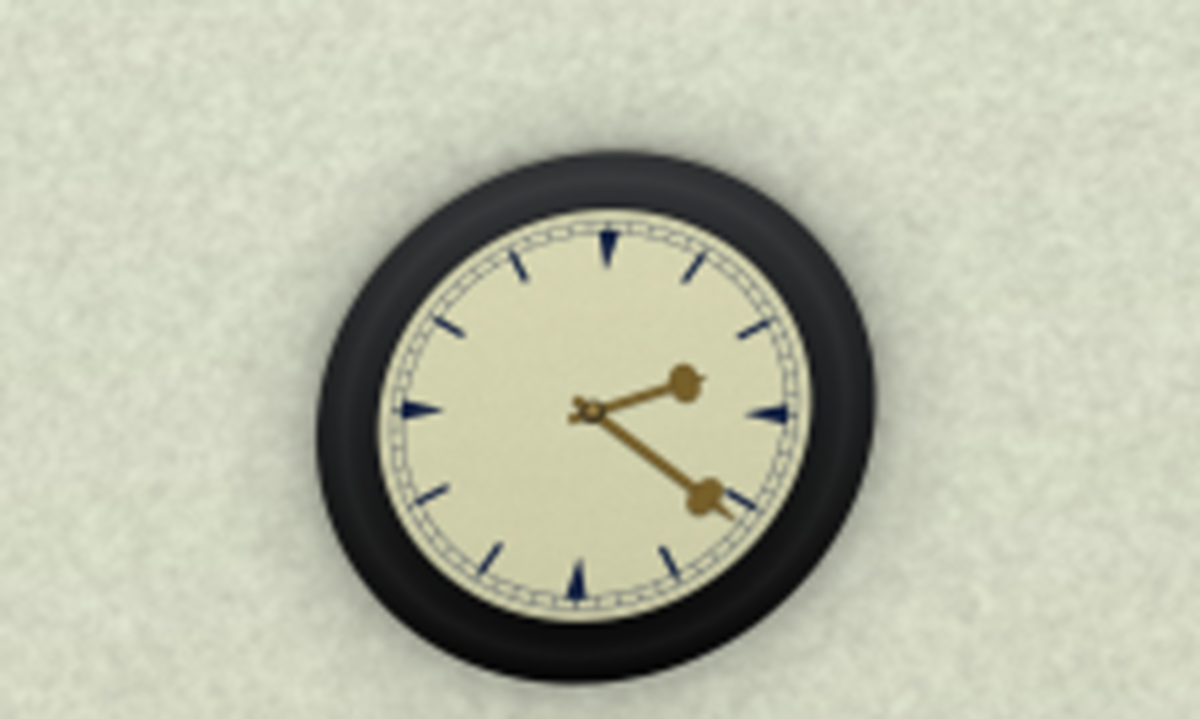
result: **2:21**
